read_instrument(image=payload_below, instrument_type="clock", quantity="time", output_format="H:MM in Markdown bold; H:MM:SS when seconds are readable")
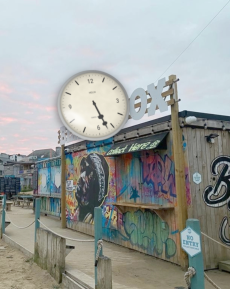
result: **5:27**
